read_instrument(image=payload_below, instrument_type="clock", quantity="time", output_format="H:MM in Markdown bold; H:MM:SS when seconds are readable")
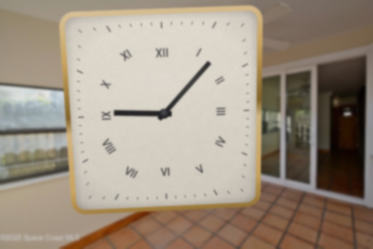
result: **9:07**
